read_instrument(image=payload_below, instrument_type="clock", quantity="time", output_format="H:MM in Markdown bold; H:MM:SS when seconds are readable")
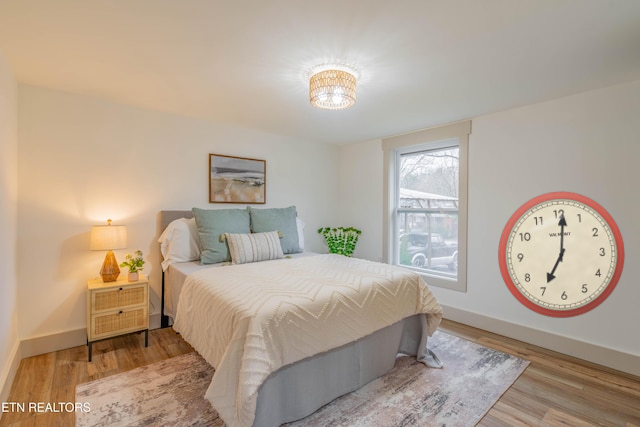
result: **7:01**
